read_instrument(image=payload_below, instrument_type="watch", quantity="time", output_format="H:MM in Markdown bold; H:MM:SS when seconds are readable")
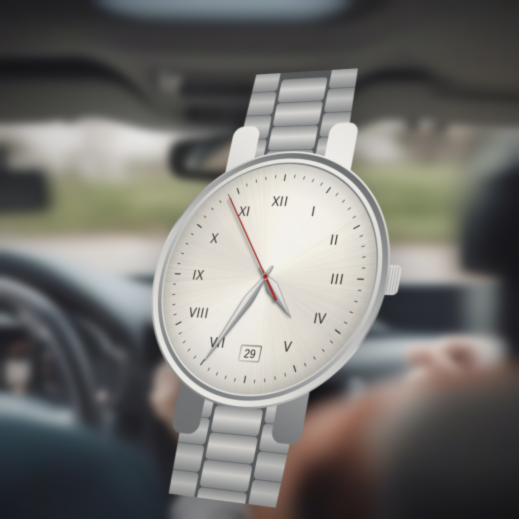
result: **4:34:54**
